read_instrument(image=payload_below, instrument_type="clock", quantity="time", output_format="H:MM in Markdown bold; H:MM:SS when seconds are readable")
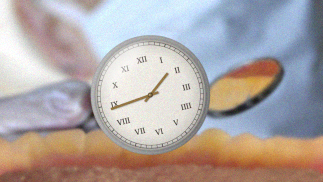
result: **1:44**
